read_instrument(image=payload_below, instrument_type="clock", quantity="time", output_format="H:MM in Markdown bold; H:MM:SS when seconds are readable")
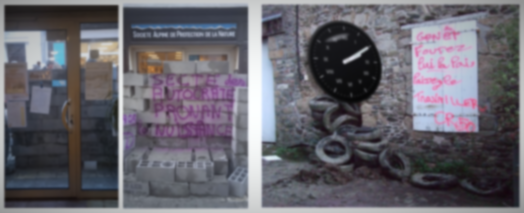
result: **2:10**
